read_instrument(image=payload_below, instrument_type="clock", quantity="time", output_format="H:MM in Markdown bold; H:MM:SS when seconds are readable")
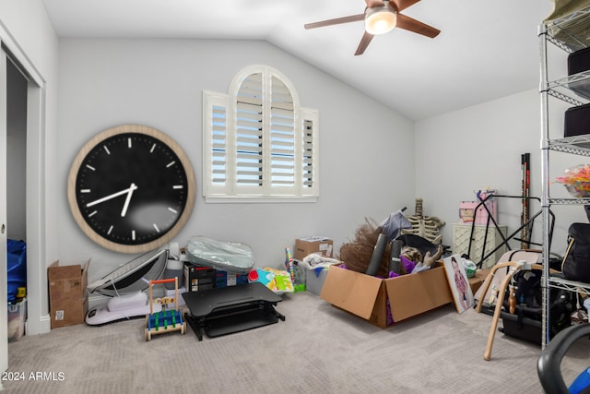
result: **6:42**
